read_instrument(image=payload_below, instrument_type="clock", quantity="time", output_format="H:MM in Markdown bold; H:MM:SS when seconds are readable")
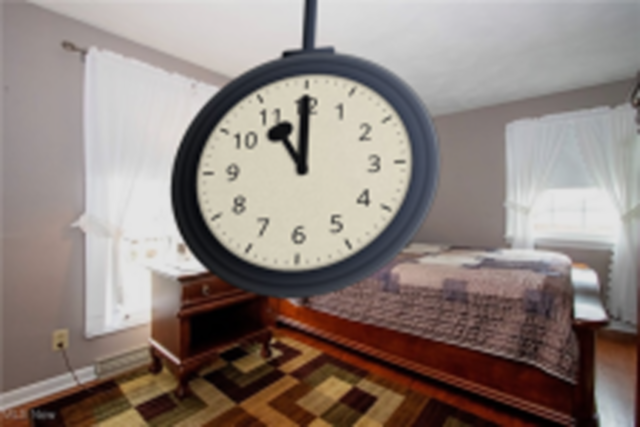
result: **11:00**
